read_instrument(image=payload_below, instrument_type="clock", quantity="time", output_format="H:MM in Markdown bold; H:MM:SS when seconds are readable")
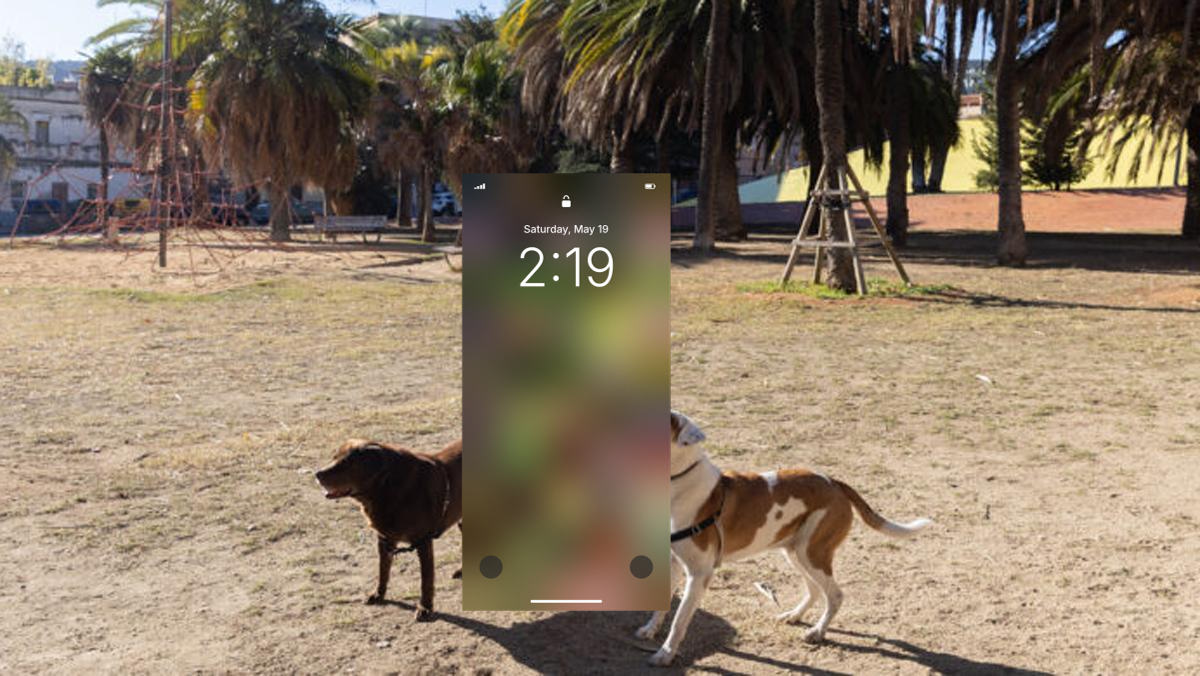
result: **2:19**
